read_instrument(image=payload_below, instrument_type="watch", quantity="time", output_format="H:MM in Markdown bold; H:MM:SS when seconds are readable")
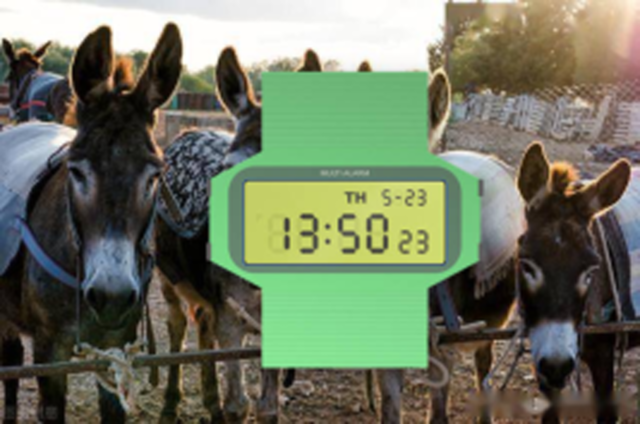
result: **13:50:23**
